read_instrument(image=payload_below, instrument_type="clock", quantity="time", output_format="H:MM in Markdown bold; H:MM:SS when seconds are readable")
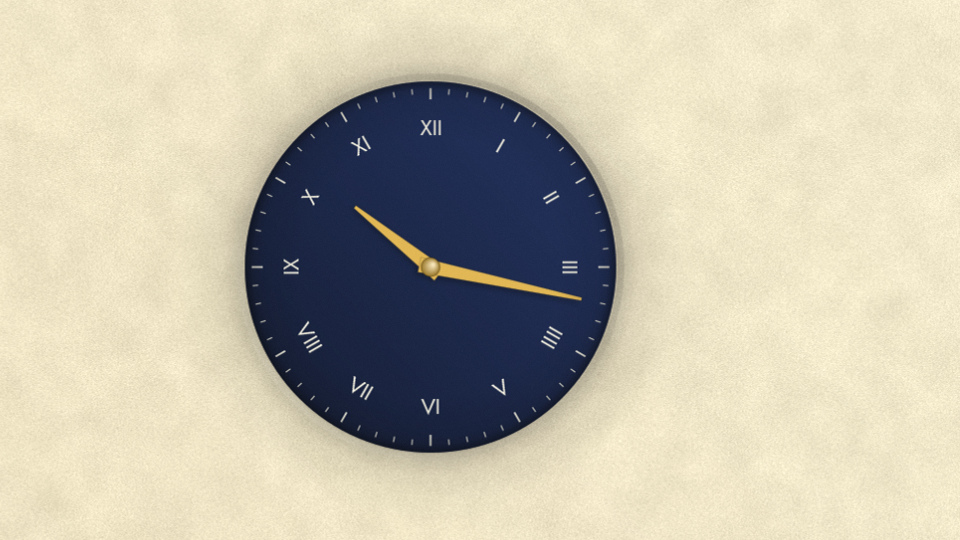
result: **10:17**
